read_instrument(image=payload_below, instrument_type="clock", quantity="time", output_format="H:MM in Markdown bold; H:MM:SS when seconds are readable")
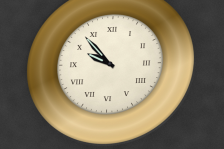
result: **9:53**
